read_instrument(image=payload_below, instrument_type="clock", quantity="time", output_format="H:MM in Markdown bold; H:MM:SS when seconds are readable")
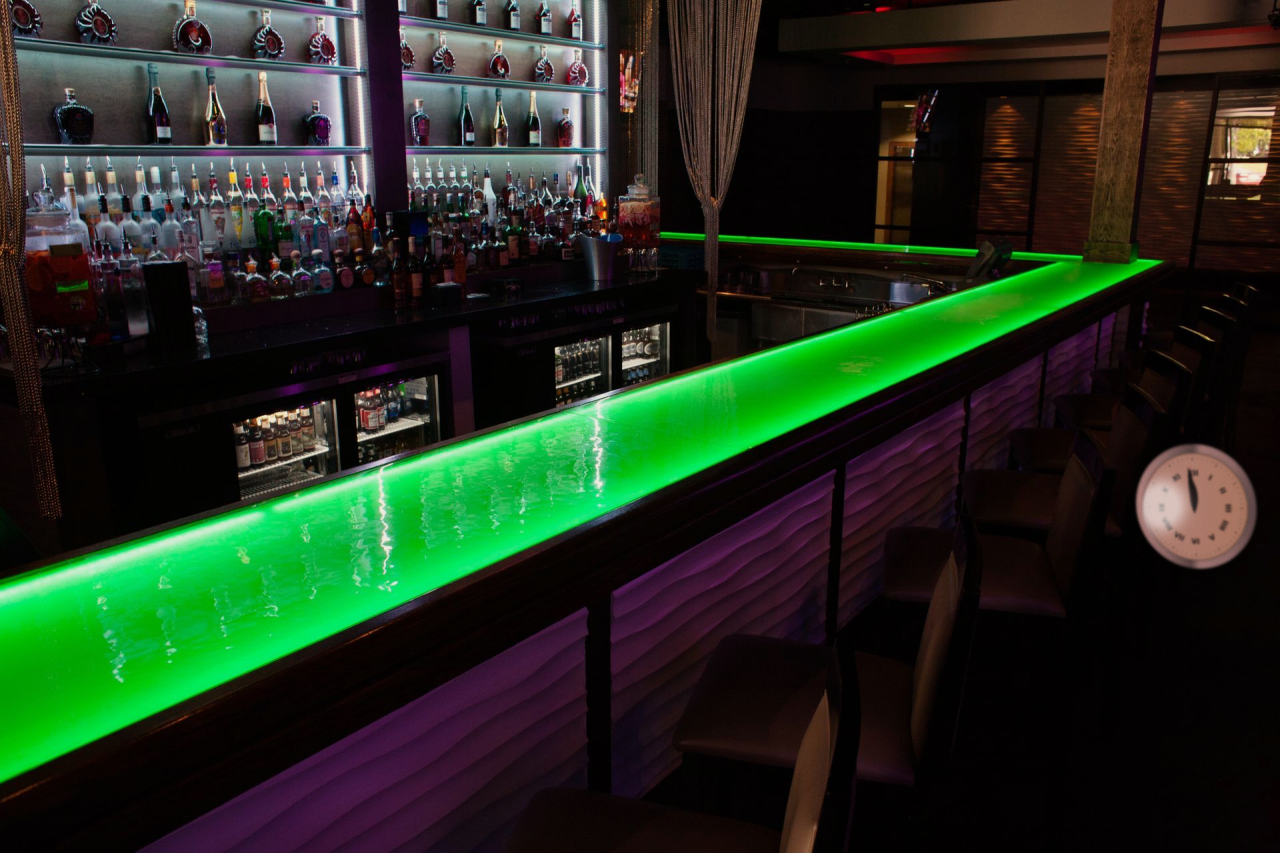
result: **11:59**
